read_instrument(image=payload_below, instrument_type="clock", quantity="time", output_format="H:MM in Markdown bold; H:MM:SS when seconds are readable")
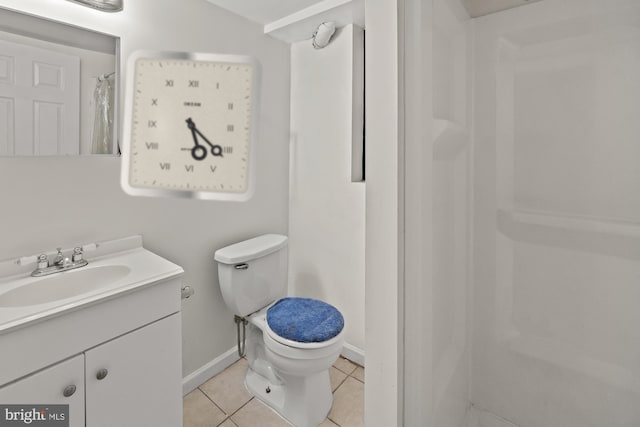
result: **5:22**
